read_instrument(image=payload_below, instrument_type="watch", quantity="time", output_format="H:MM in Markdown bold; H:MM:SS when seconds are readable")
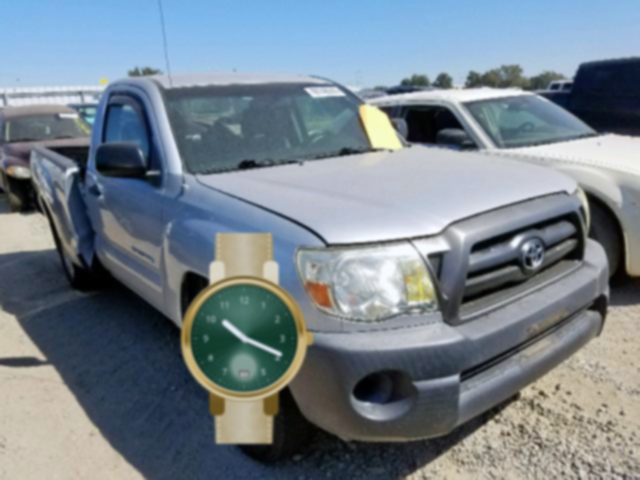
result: **10:19**
